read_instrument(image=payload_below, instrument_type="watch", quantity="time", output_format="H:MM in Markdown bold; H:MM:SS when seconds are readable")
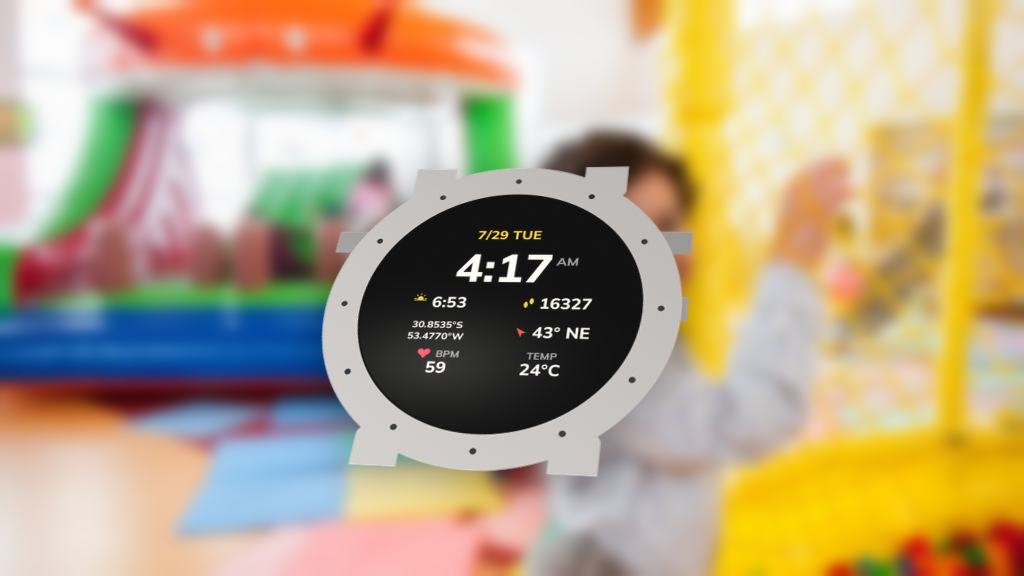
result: **4:17**
